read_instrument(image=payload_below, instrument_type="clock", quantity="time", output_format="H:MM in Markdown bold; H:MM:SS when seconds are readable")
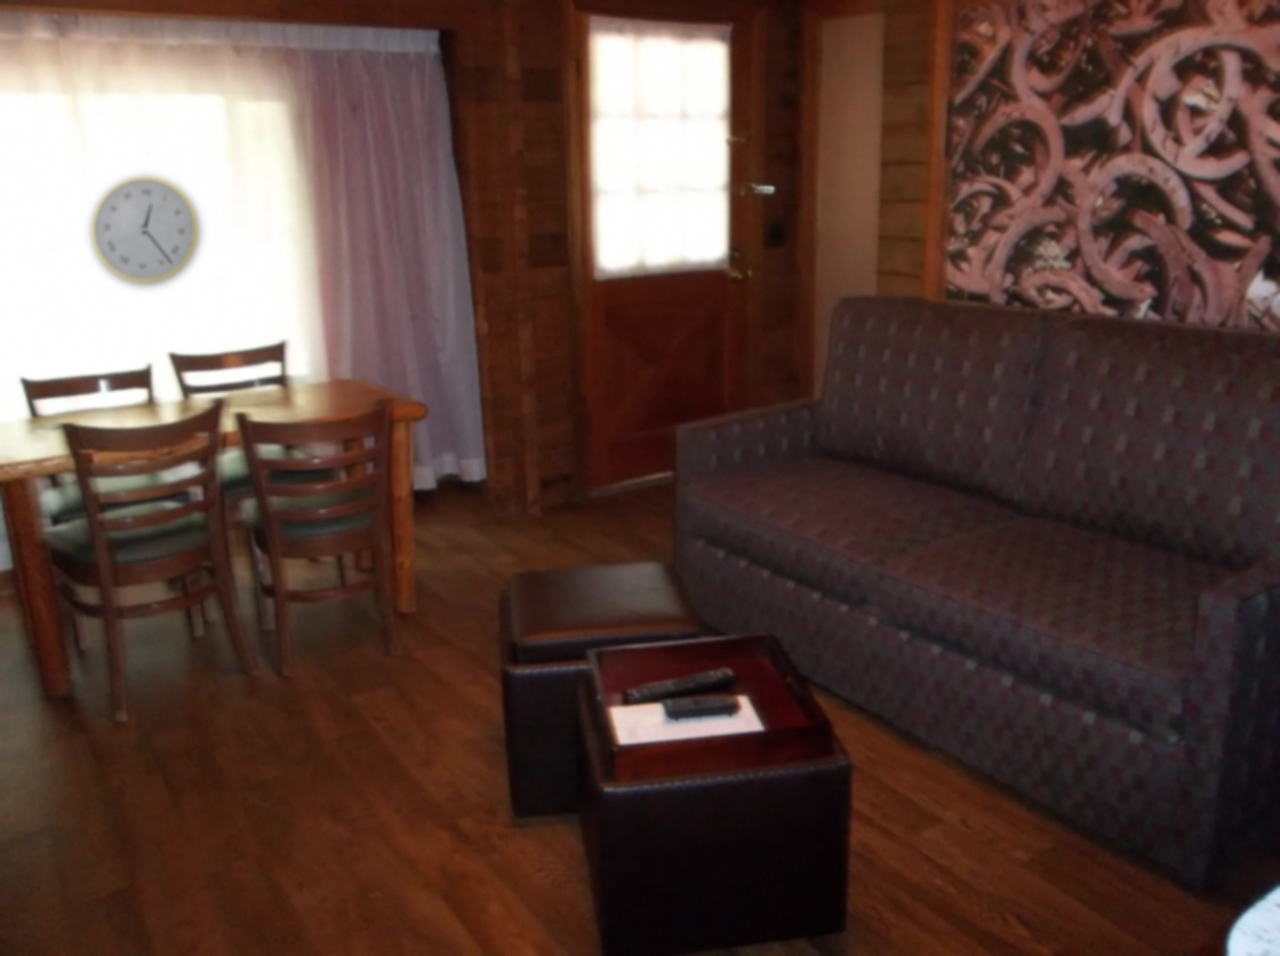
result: **12:23**
